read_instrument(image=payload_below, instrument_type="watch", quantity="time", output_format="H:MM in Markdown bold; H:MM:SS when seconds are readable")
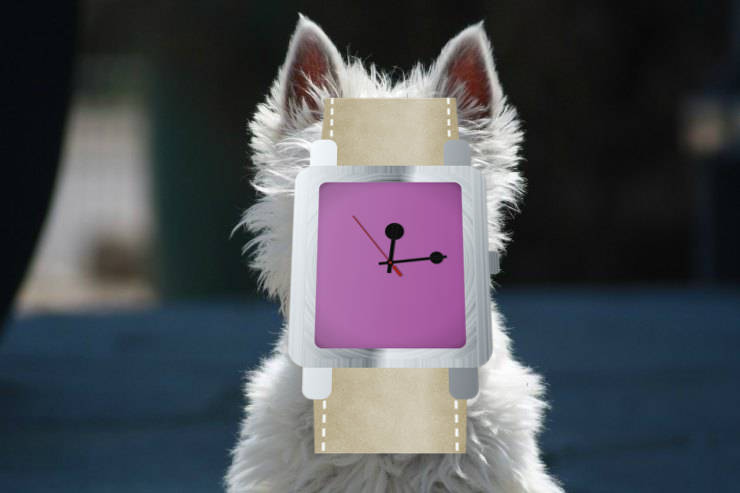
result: **12:13:54**
